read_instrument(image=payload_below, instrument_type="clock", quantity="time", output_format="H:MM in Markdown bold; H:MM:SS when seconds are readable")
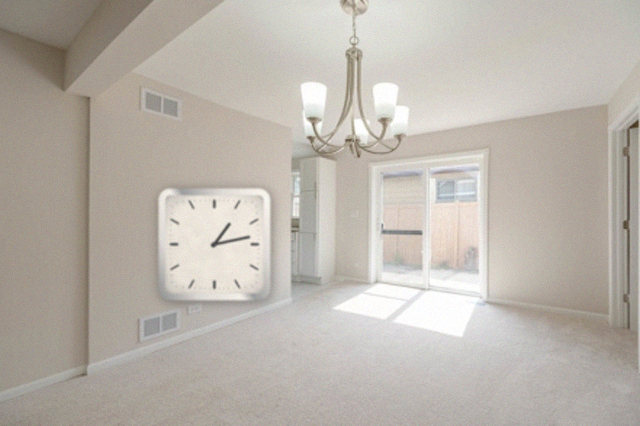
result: **1:13**
